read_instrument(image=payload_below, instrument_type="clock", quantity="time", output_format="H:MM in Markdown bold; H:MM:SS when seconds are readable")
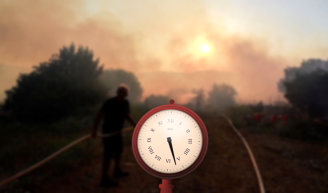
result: **5:27**
